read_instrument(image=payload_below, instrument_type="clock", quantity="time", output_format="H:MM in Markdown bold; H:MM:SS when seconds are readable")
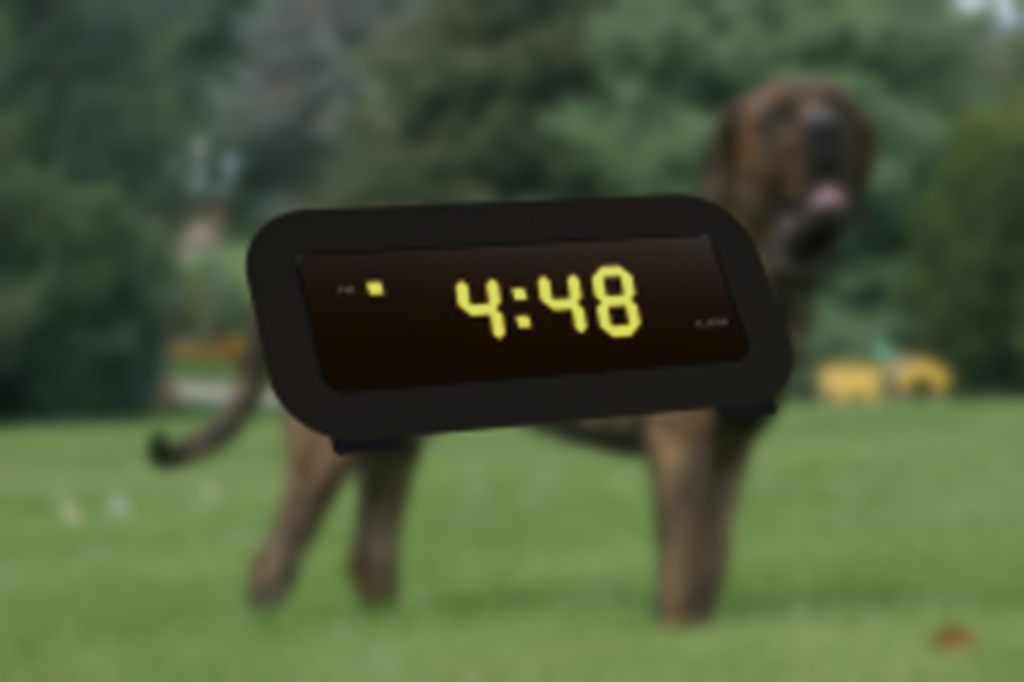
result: **4:48**
